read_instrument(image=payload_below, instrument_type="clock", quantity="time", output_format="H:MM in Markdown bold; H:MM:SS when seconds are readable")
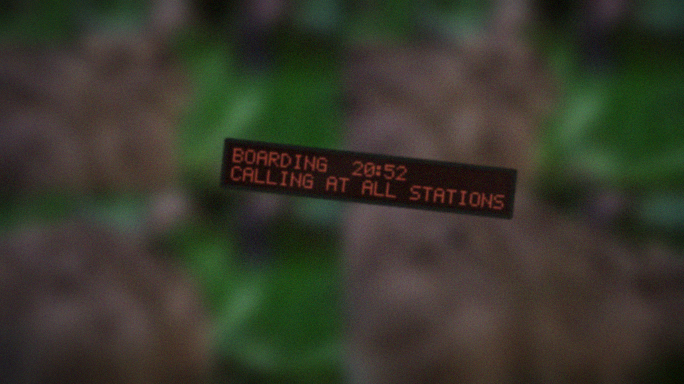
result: **20:52**
